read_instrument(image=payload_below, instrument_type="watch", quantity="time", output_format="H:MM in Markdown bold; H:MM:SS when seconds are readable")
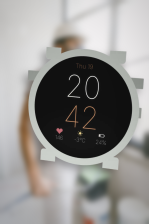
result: **20:42**
